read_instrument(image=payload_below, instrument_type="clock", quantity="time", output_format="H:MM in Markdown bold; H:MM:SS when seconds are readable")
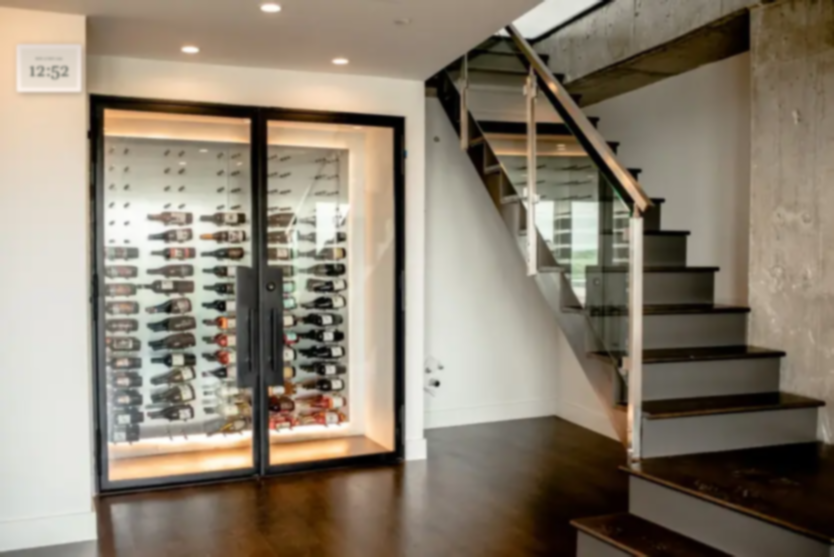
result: **12:52**
